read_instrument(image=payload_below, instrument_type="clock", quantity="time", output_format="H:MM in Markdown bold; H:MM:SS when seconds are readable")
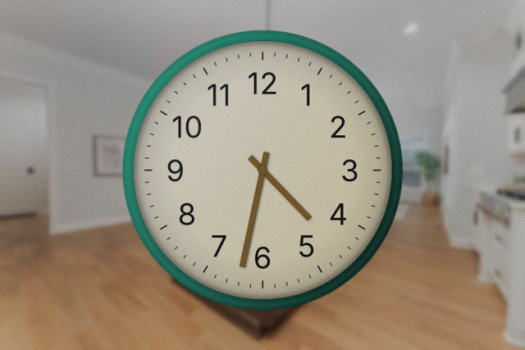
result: **4:32**
